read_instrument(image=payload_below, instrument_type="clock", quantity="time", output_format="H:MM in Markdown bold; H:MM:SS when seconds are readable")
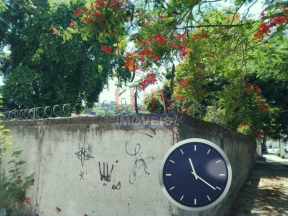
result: **11:21**
